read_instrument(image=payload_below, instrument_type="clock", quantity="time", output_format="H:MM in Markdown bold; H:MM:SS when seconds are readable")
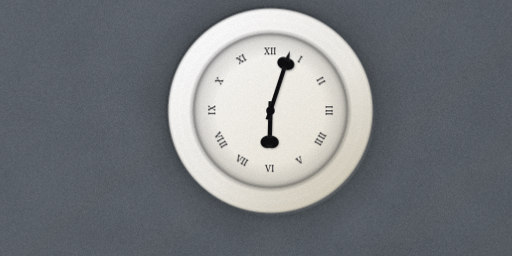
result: **6:03**
